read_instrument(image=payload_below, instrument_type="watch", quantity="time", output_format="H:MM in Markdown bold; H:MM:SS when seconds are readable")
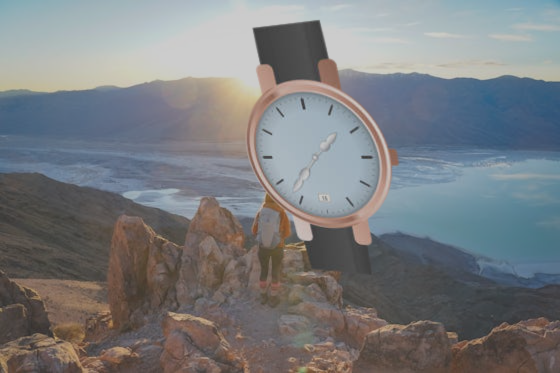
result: **1:37**
